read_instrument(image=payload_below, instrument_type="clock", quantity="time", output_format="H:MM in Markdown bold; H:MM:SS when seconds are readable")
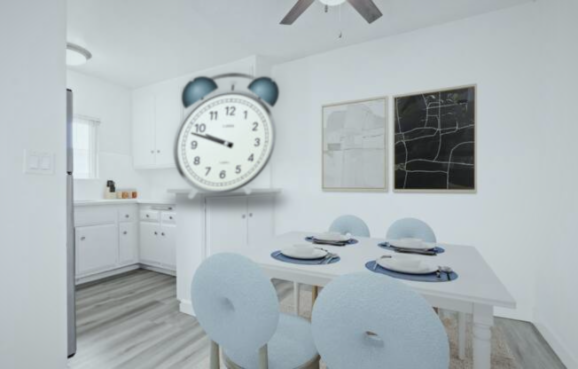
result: **9:48**
